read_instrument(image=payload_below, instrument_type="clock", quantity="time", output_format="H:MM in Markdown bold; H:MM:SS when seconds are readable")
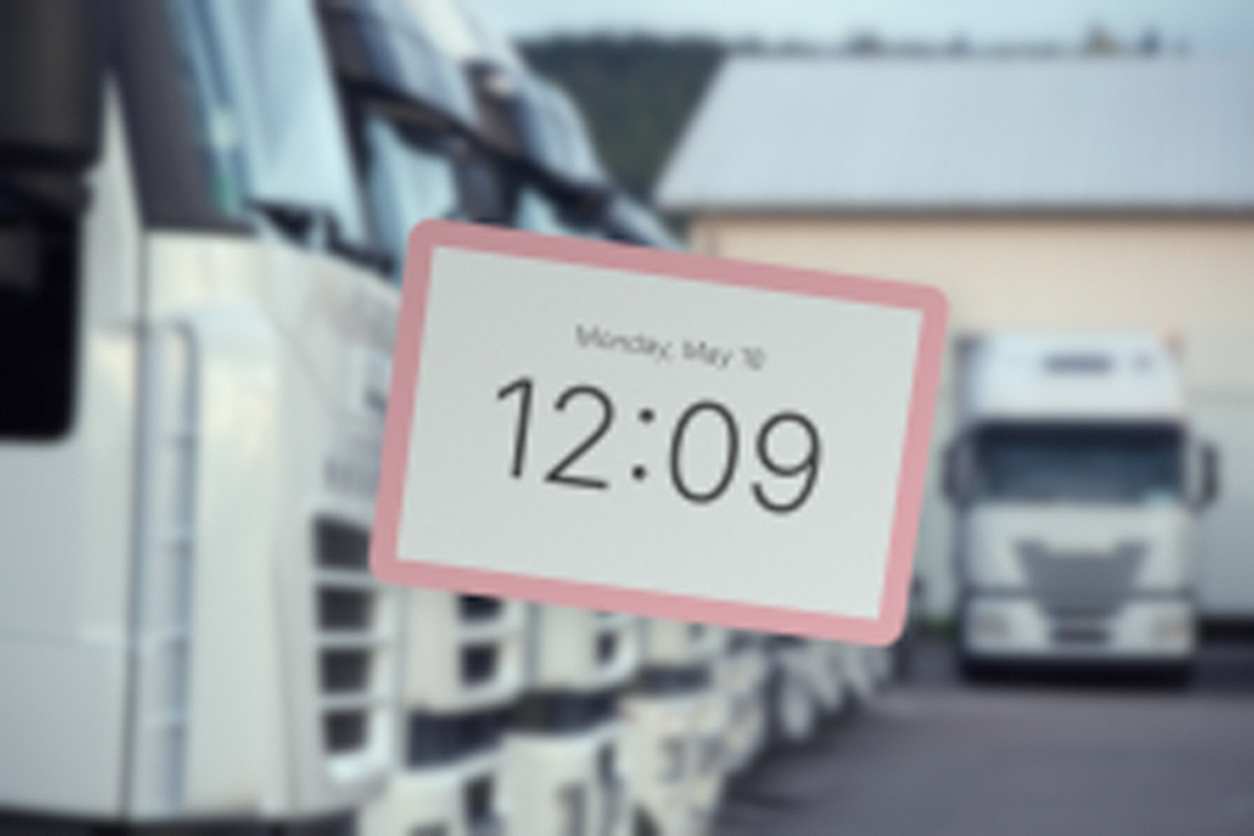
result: **12:09**
